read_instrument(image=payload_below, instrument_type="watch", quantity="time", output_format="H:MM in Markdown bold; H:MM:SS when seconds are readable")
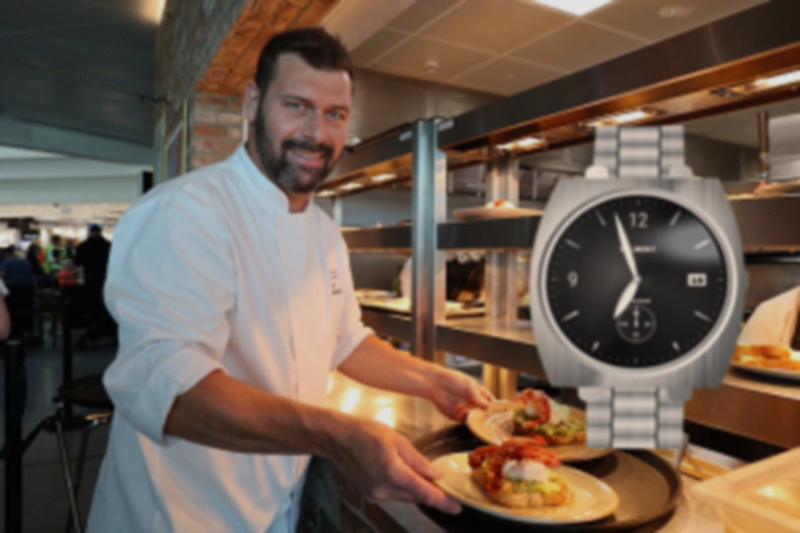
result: **6:57**
